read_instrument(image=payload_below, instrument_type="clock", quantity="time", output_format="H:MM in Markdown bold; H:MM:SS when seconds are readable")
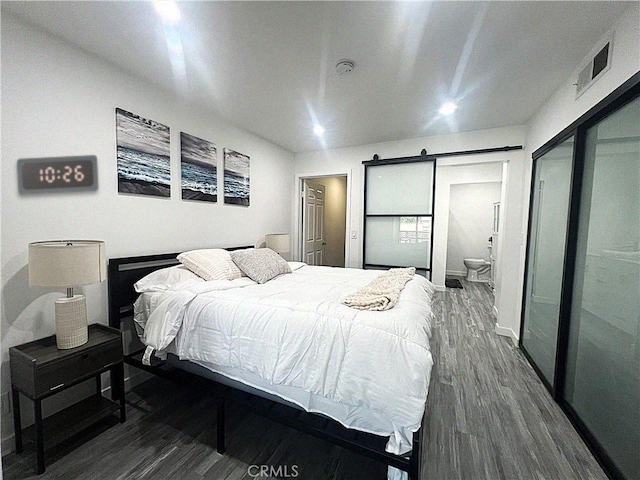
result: **10:26**
